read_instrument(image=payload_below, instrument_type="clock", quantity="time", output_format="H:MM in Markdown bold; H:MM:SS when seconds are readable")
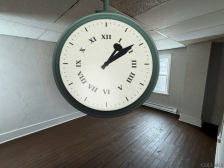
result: **1:09**
